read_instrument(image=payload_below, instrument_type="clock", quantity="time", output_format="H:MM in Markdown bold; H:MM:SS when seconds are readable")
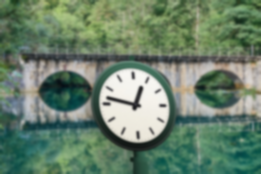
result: **12:47**
